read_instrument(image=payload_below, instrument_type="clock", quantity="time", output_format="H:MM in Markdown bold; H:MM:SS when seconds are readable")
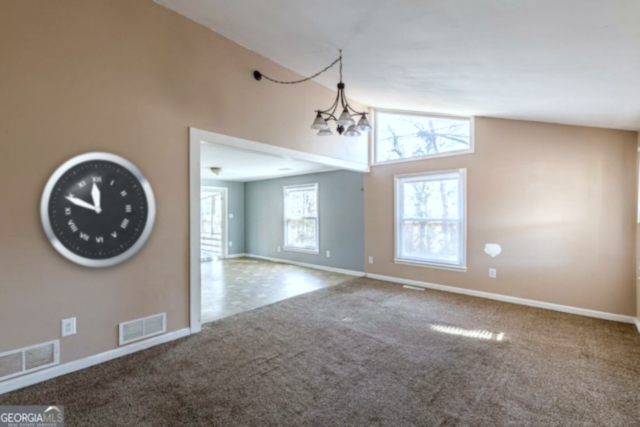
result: **11:49**
